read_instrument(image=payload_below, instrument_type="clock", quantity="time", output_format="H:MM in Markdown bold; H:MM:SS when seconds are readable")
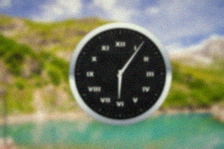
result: **6:06**
